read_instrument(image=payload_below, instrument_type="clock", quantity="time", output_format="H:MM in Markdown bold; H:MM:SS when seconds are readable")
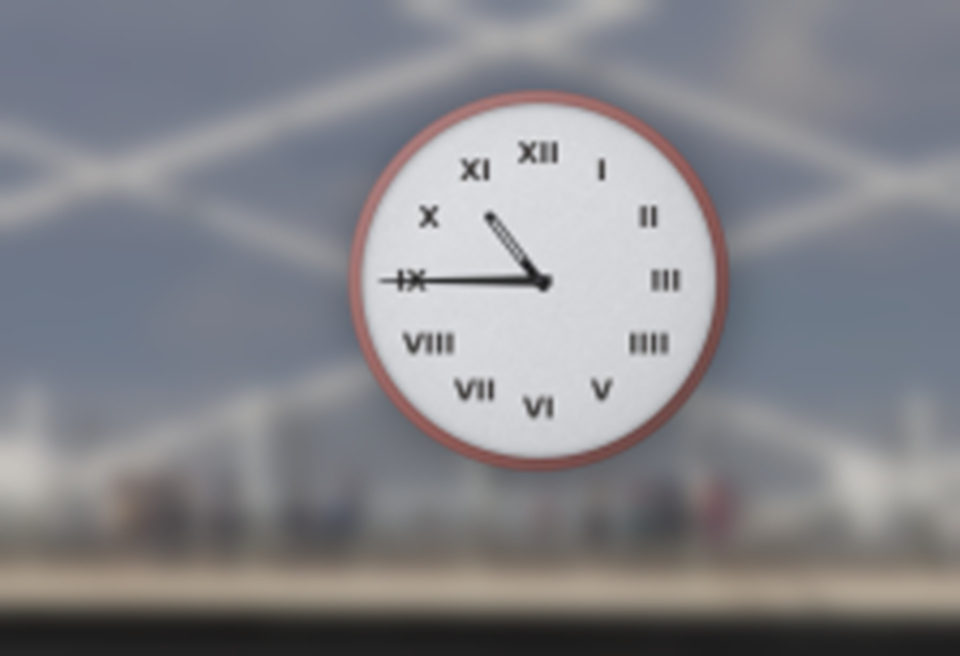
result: **10:45**
